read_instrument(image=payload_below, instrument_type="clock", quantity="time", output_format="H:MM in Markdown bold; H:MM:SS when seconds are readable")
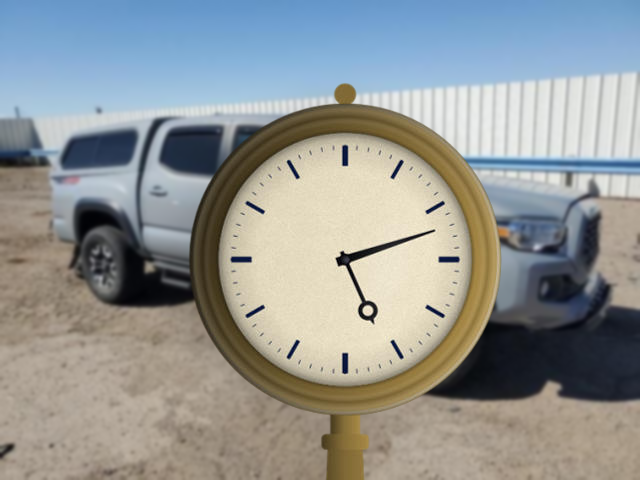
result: **5:12**
